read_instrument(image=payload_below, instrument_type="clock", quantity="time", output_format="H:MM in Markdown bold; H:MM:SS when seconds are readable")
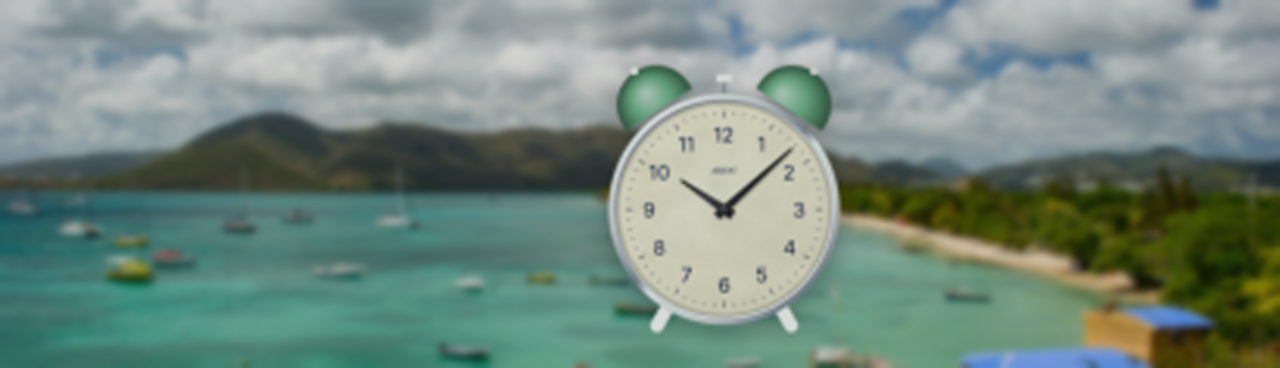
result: **10:08**
